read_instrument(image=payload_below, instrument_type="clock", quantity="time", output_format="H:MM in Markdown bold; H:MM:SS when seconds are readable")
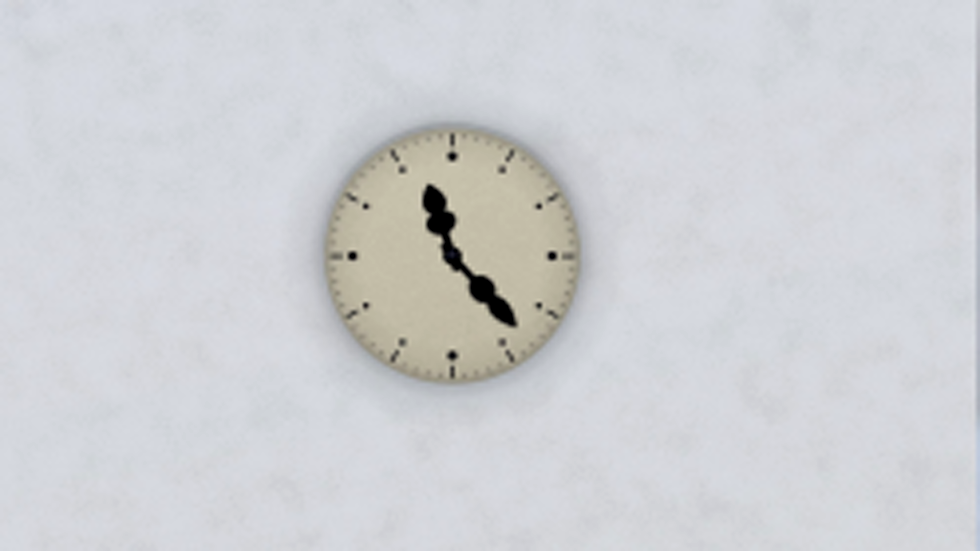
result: **11:23**
